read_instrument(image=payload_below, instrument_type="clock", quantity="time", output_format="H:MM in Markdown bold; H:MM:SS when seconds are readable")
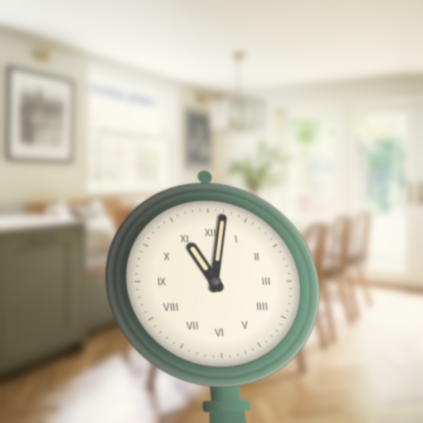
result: **11:02**
